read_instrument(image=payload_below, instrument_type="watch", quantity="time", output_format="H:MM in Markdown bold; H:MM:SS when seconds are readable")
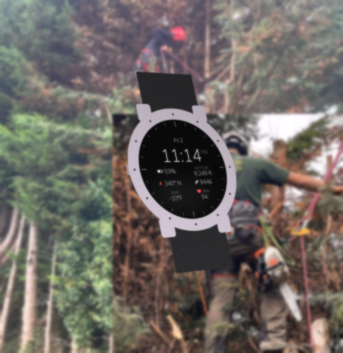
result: **11:14**
